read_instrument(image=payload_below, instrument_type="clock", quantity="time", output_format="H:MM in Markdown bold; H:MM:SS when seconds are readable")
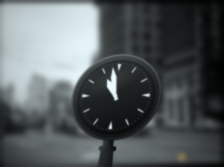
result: **10:58**
